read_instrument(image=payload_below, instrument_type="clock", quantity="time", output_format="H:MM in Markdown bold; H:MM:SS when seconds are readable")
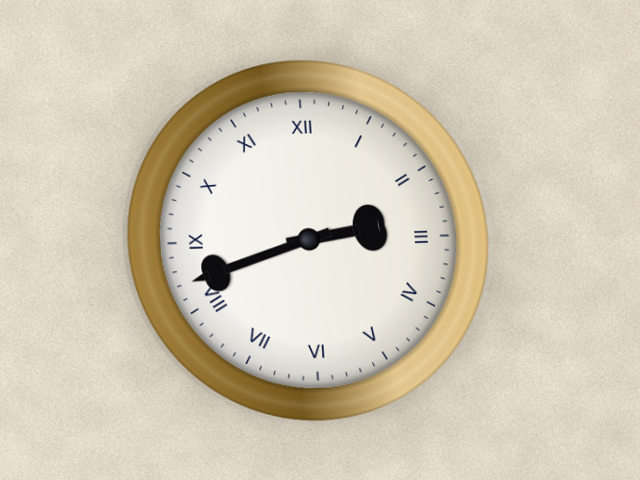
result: **2:42**
